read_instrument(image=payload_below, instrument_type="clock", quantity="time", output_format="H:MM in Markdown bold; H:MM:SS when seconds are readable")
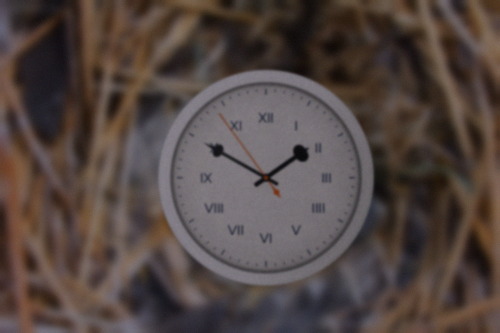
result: **1:49:54**
